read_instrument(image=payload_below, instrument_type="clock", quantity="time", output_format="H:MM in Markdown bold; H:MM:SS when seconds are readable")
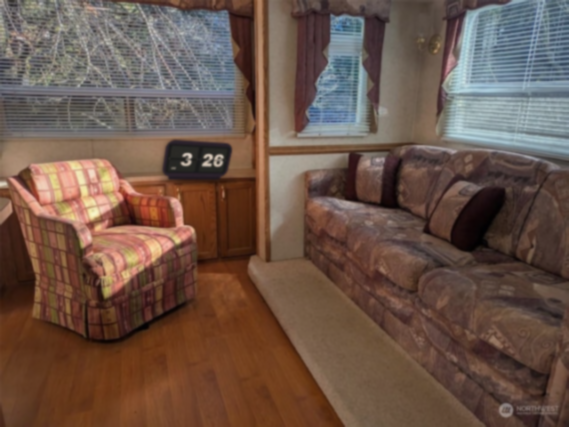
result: **3:26**
